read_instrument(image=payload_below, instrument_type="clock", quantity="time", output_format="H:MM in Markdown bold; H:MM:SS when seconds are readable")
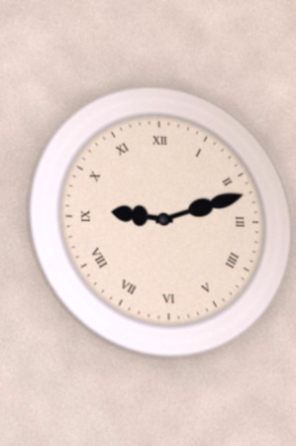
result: **9:12**
